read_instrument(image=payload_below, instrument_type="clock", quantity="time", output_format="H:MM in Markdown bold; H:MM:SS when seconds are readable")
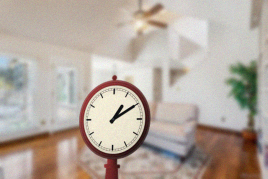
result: **1:10**
